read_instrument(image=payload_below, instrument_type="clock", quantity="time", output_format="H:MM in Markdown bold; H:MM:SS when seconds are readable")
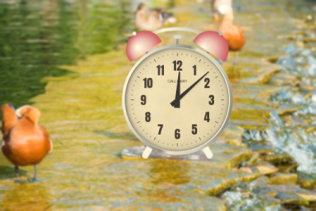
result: **12:08**
